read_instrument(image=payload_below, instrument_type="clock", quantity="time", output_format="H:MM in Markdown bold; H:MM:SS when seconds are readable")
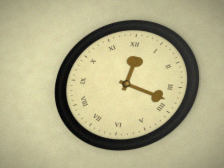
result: **12:18**
